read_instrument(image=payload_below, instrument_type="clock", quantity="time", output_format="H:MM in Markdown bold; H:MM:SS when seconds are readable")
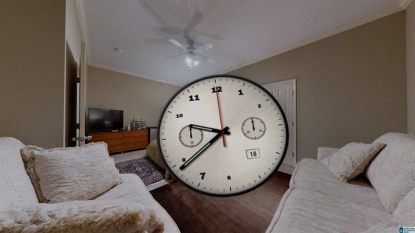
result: **9:39**
